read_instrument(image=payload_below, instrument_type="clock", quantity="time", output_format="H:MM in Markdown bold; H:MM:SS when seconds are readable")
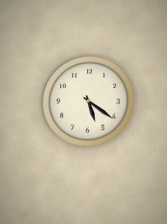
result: **5:21**
